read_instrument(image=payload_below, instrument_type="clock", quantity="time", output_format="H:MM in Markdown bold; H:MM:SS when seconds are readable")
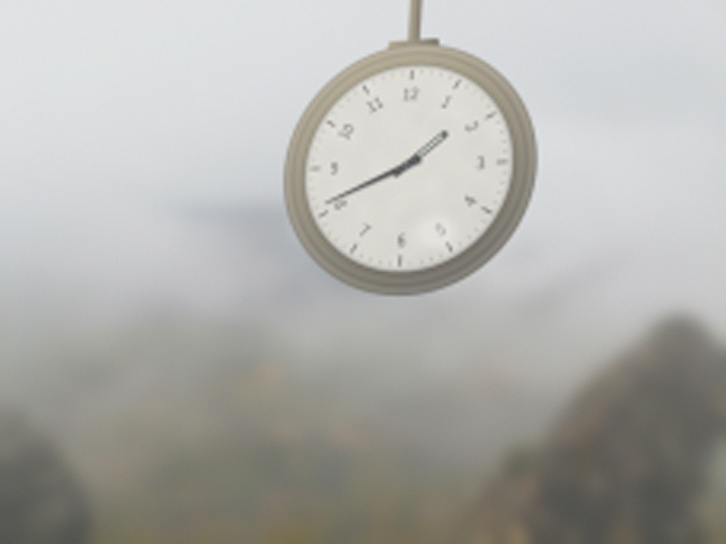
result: **1:41**
